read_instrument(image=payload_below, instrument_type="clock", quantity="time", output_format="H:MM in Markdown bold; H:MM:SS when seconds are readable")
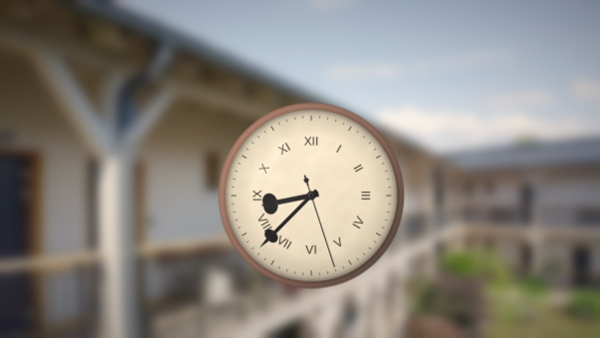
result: **8:37:27**
